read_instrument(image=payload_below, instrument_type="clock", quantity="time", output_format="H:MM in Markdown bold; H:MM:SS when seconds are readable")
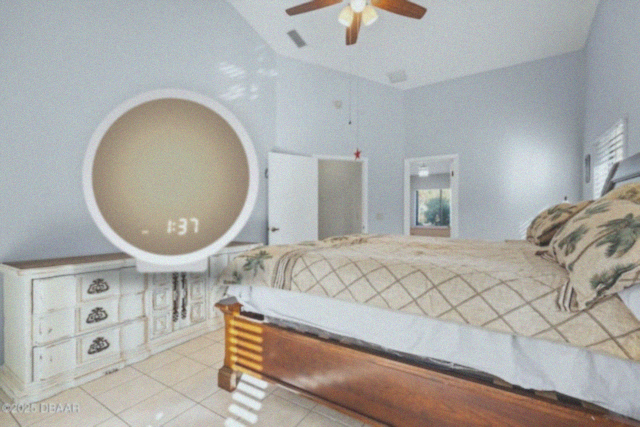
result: **1:37**
